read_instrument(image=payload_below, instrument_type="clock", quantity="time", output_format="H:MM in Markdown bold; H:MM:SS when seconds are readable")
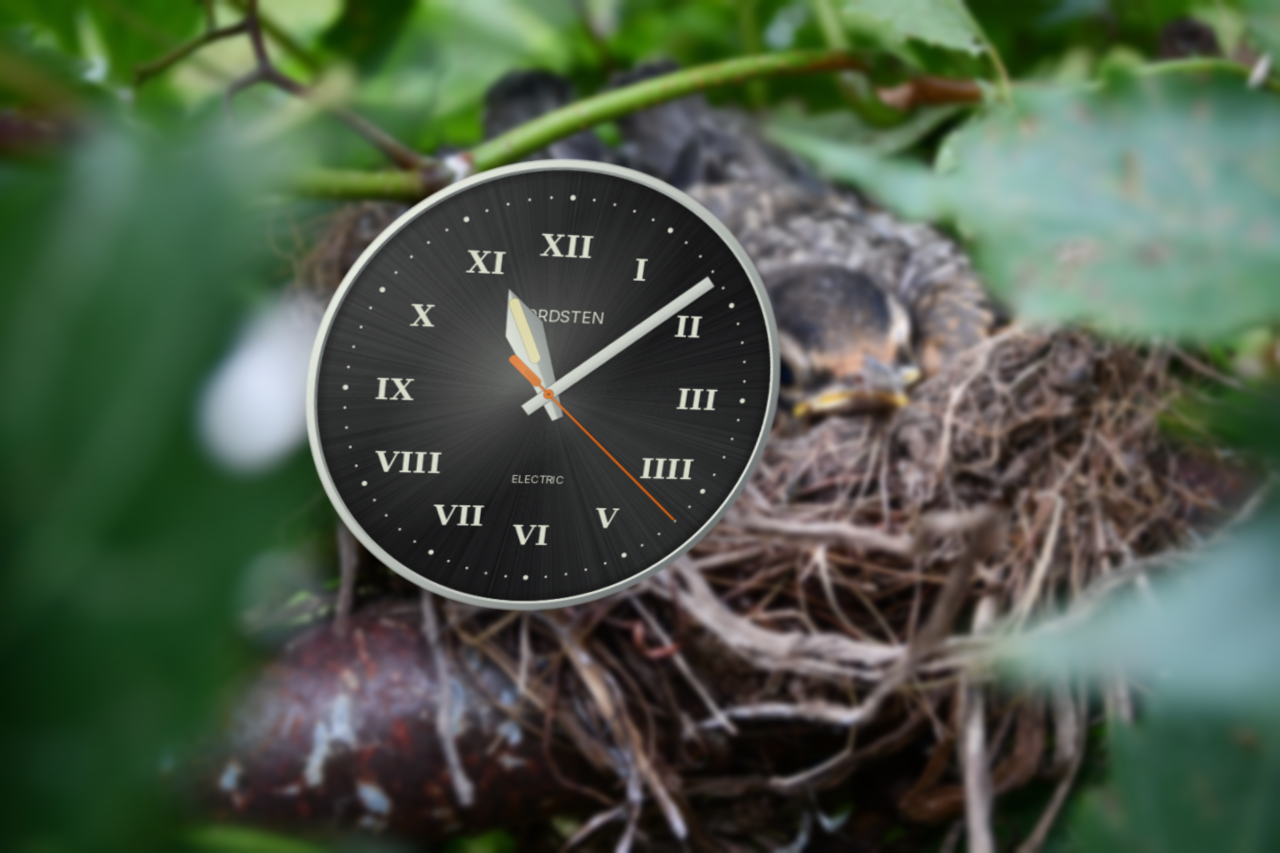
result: **11:08:22**
